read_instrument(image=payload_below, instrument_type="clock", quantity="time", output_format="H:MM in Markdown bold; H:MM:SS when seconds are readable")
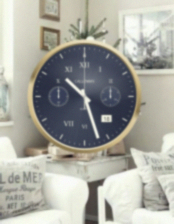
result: **10:27**
